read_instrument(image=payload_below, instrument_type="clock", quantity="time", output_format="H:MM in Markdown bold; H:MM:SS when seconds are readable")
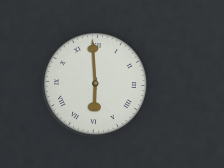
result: **5:59**
